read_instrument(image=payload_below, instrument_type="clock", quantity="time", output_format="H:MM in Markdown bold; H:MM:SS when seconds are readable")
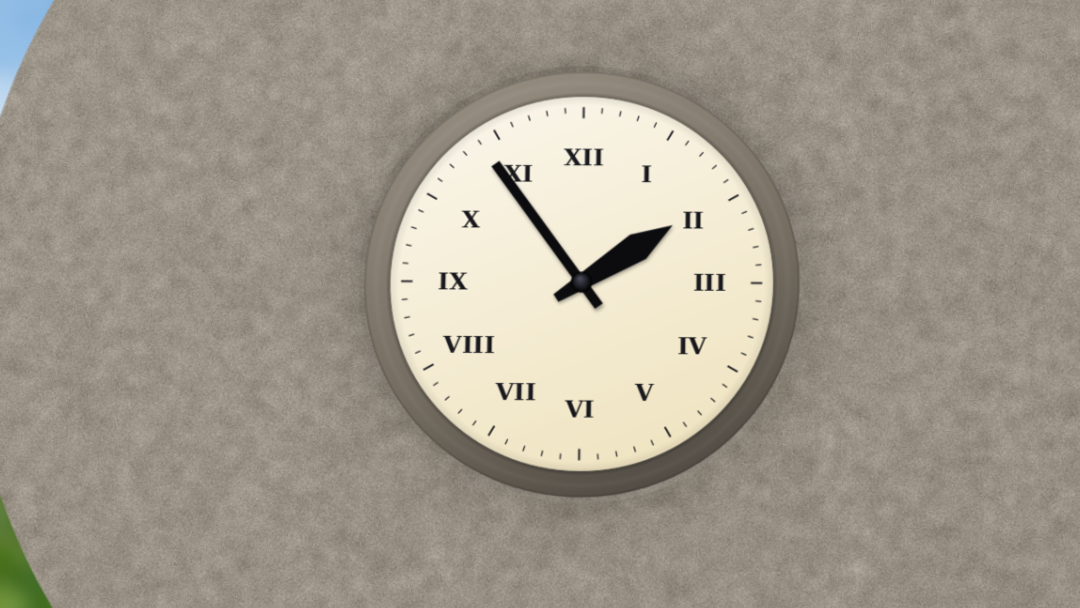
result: **1:54**
